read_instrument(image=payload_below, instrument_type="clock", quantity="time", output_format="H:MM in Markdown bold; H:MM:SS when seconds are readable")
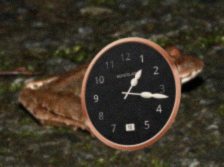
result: **1:17**
